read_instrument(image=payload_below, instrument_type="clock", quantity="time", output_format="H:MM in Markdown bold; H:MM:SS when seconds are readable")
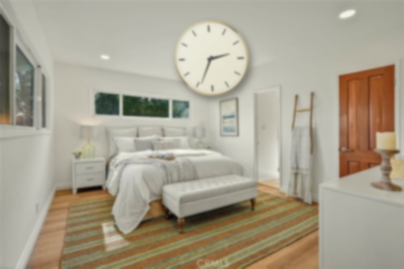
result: **2:34**
